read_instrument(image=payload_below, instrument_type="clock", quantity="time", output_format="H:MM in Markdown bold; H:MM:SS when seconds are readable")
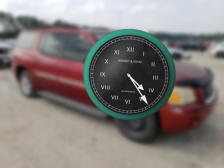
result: **4:24**
